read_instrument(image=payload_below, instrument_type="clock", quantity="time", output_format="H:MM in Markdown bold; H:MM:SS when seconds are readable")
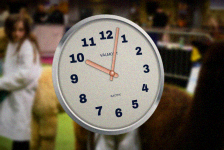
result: **10:03**
